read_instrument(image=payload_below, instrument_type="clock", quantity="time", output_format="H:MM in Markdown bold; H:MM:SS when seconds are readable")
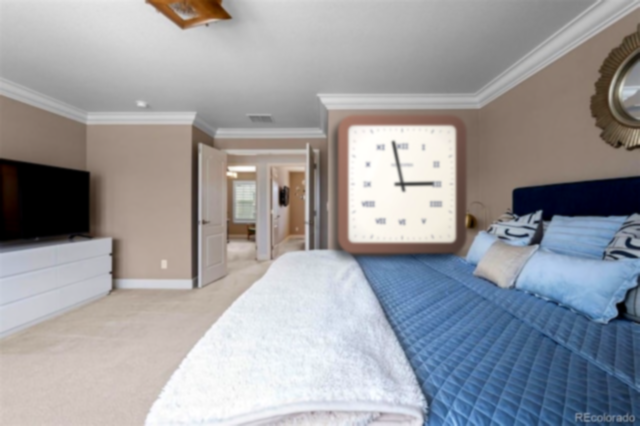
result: **2:58**
